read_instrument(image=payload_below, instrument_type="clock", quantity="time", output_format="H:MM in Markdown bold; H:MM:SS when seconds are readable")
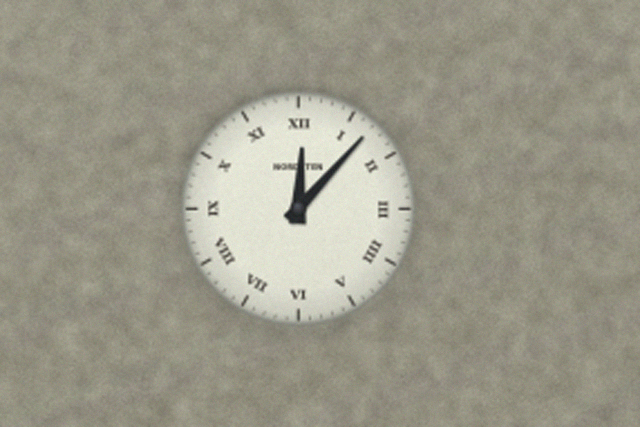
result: **12:07**
